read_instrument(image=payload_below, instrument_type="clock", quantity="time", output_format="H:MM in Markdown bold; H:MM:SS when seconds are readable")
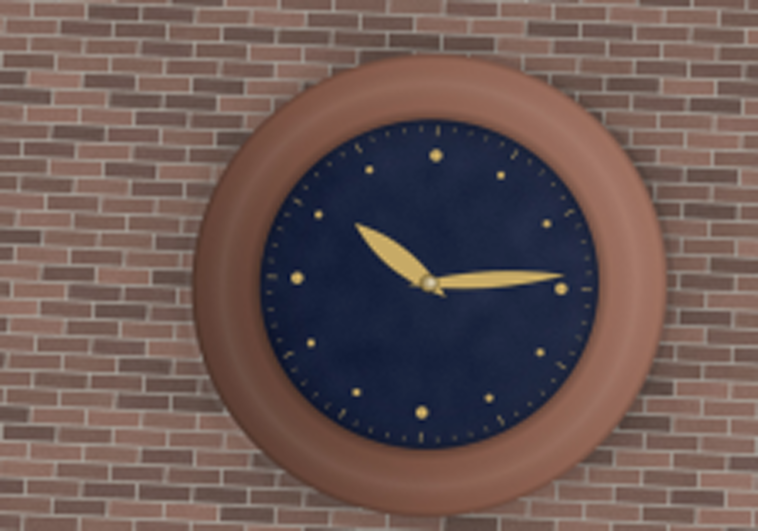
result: **10:14**
